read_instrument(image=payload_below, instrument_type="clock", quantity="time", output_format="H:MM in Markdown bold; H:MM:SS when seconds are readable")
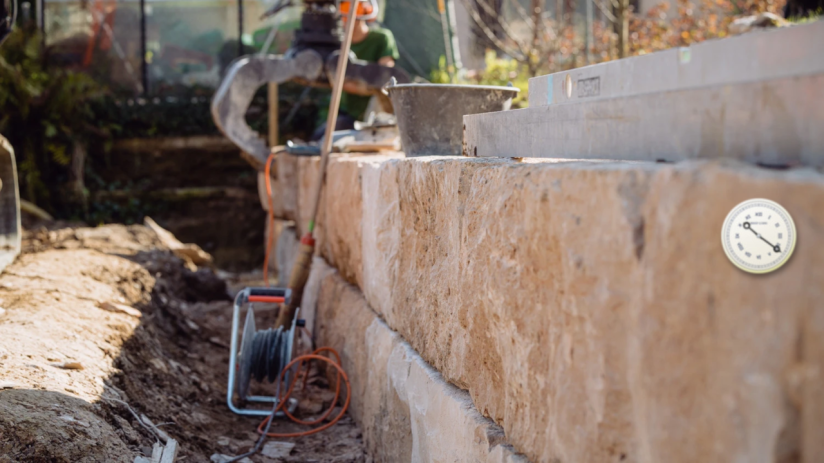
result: **10:21**
